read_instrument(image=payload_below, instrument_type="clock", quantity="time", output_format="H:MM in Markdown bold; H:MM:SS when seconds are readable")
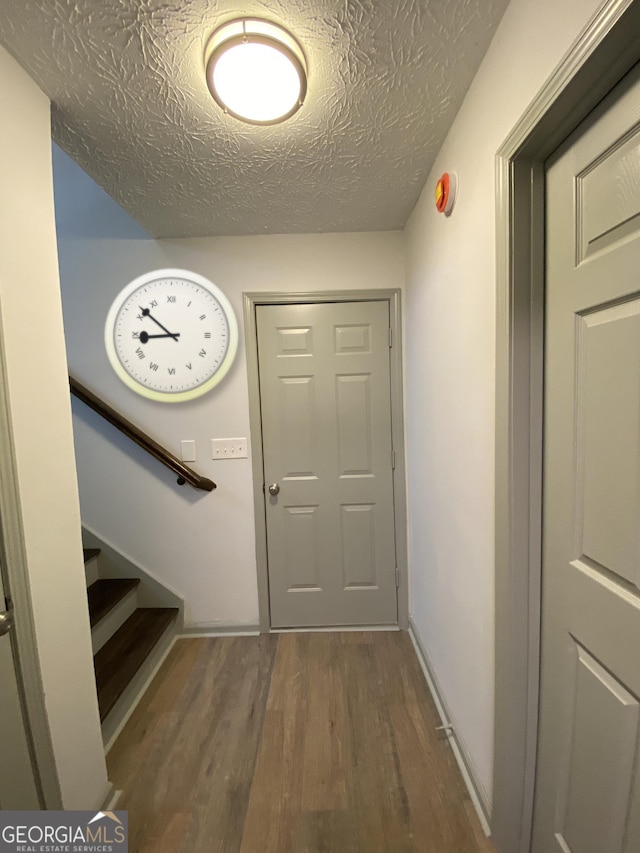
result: **8:52**
